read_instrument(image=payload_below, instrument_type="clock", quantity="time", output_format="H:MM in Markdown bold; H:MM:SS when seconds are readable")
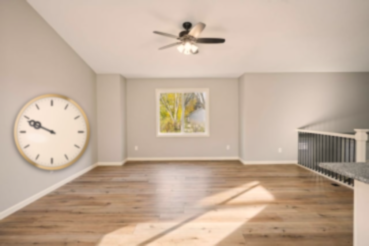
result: **9:49**
